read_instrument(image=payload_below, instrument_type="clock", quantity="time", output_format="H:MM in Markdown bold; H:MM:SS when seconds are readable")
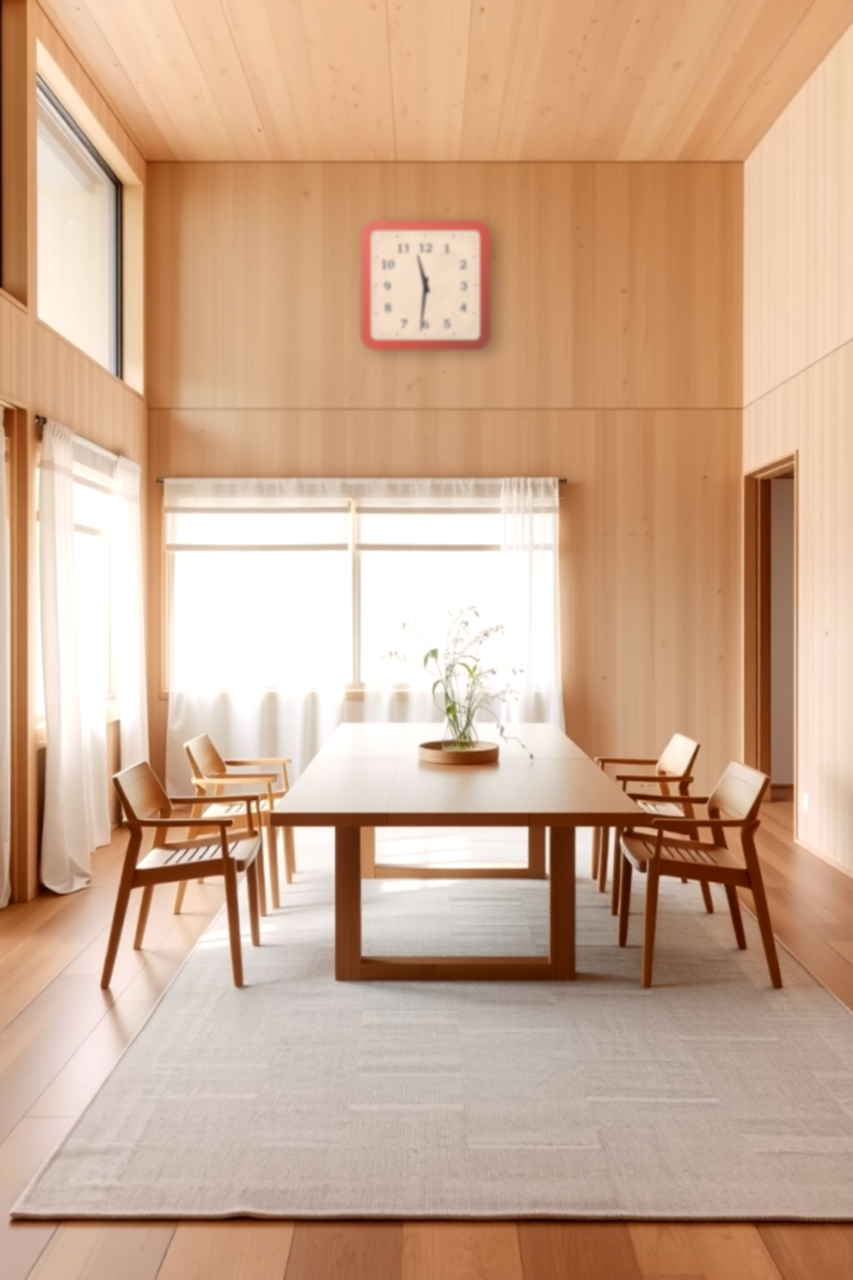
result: **11:31**
